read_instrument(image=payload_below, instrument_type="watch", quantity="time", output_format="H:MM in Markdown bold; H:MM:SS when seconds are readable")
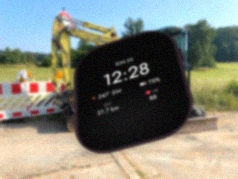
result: **12:28**
